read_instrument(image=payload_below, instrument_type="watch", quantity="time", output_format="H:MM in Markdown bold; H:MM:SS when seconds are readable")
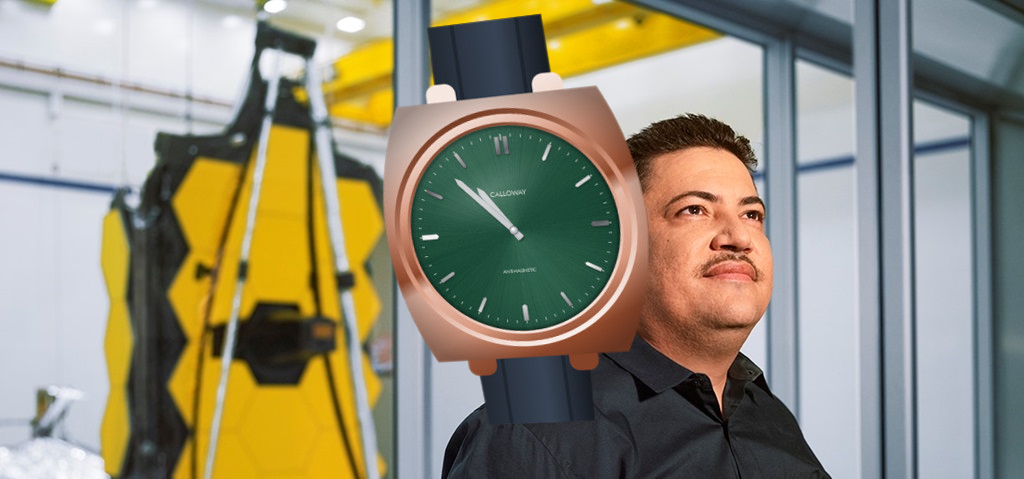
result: **10:53**
